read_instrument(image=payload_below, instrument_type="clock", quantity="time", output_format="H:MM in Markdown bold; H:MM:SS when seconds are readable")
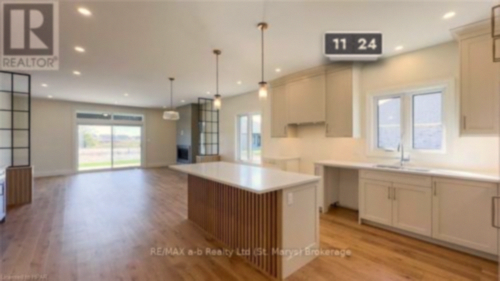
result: **11:24**
